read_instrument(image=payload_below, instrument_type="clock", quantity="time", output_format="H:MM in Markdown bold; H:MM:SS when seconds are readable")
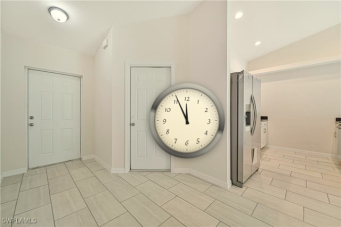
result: **11:56**
